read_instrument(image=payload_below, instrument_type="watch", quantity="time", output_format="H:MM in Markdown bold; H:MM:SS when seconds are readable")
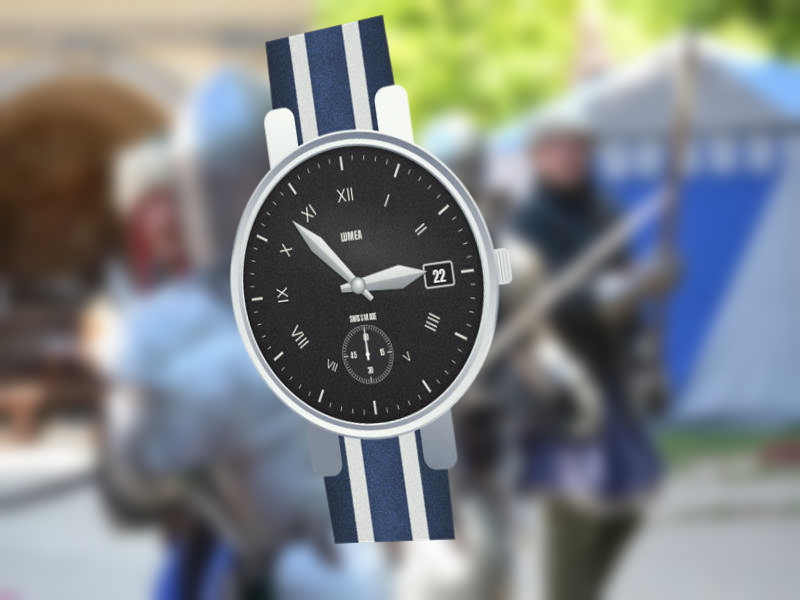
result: **2:53**
